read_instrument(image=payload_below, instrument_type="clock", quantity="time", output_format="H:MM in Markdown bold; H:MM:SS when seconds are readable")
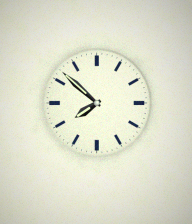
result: **7:52**
